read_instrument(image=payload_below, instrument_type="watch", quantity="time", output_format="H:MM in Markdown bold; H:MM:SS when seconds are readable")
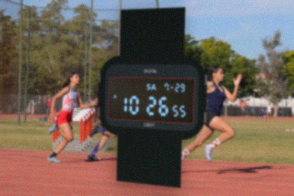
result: **10:26:55**
